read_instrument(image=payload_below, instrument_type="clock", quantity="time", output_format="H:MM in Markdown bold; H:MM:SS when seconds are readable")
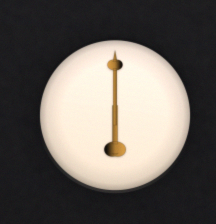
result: **6:00**
